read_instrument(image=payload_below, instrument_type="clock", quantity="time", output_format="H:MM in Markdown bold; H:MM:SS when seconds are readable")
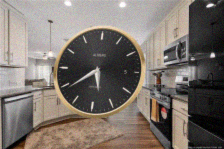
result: **5:39**
